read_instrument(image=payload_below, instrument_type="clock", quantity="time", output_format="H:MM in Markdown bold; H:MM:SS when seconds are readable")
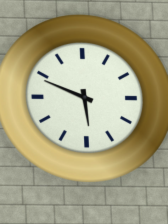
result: **5:49**
